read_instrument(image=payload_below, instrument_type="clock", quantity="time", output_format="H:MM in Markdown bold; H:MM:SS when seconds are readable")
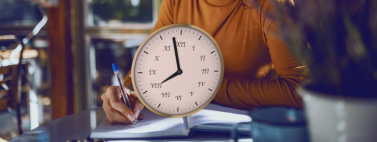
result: **7:58**
